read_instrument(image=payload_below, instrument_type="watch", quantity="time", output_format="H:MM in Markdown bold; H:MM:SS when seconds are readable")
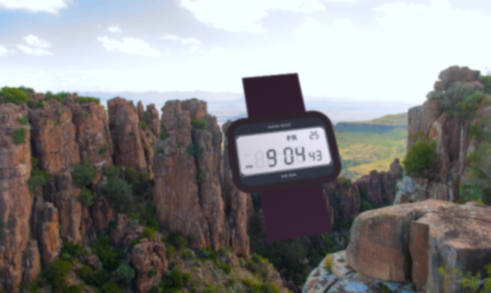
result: **9:04:43**
